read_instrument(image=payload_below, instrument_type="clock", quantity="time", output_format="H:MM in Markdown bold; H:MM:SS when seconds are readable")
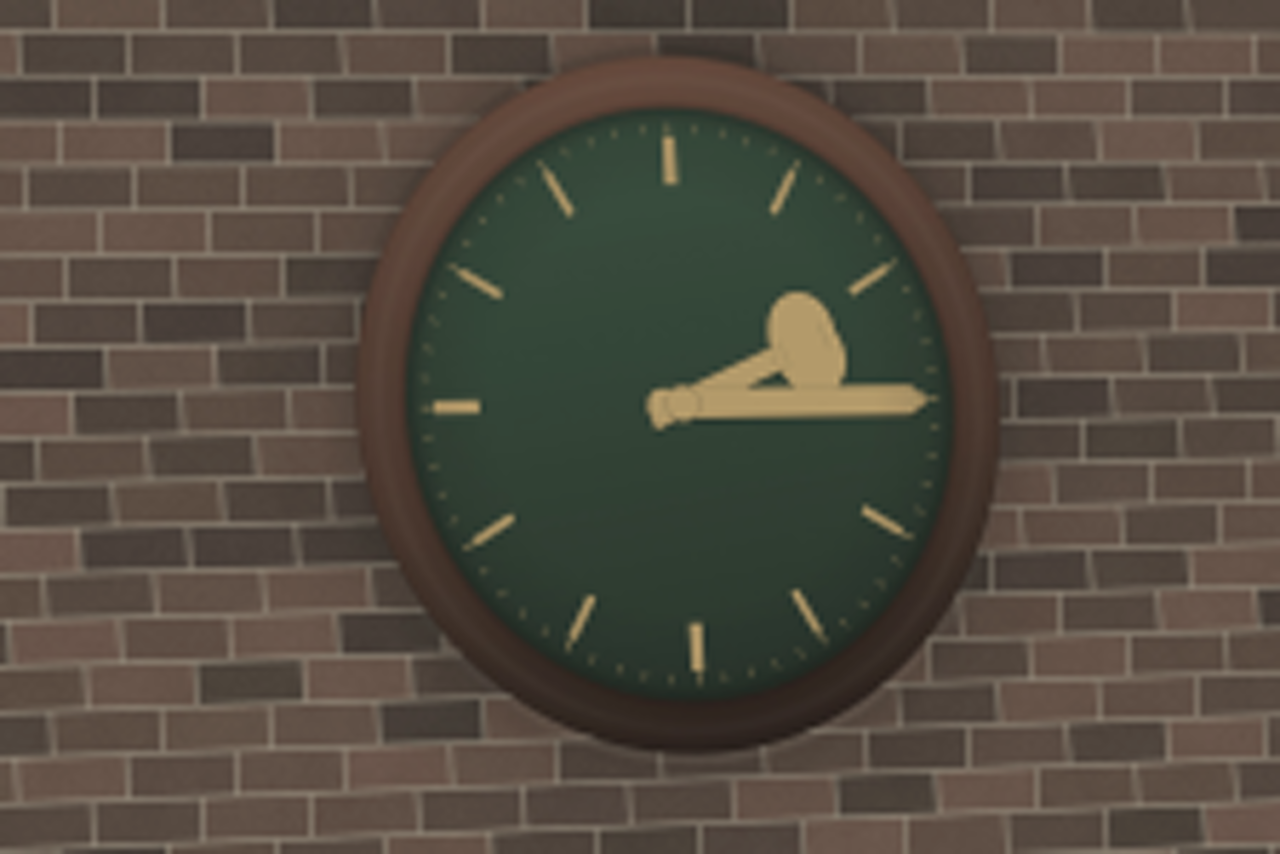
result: **2:15**
